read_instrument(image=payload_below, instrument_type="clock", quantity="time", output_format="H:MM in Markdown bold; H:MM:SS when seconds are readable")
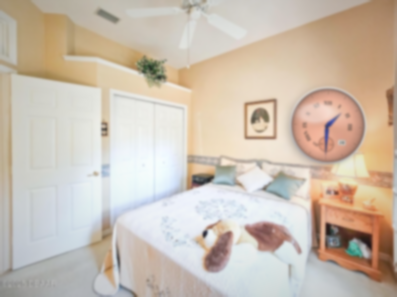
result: **1:30**
